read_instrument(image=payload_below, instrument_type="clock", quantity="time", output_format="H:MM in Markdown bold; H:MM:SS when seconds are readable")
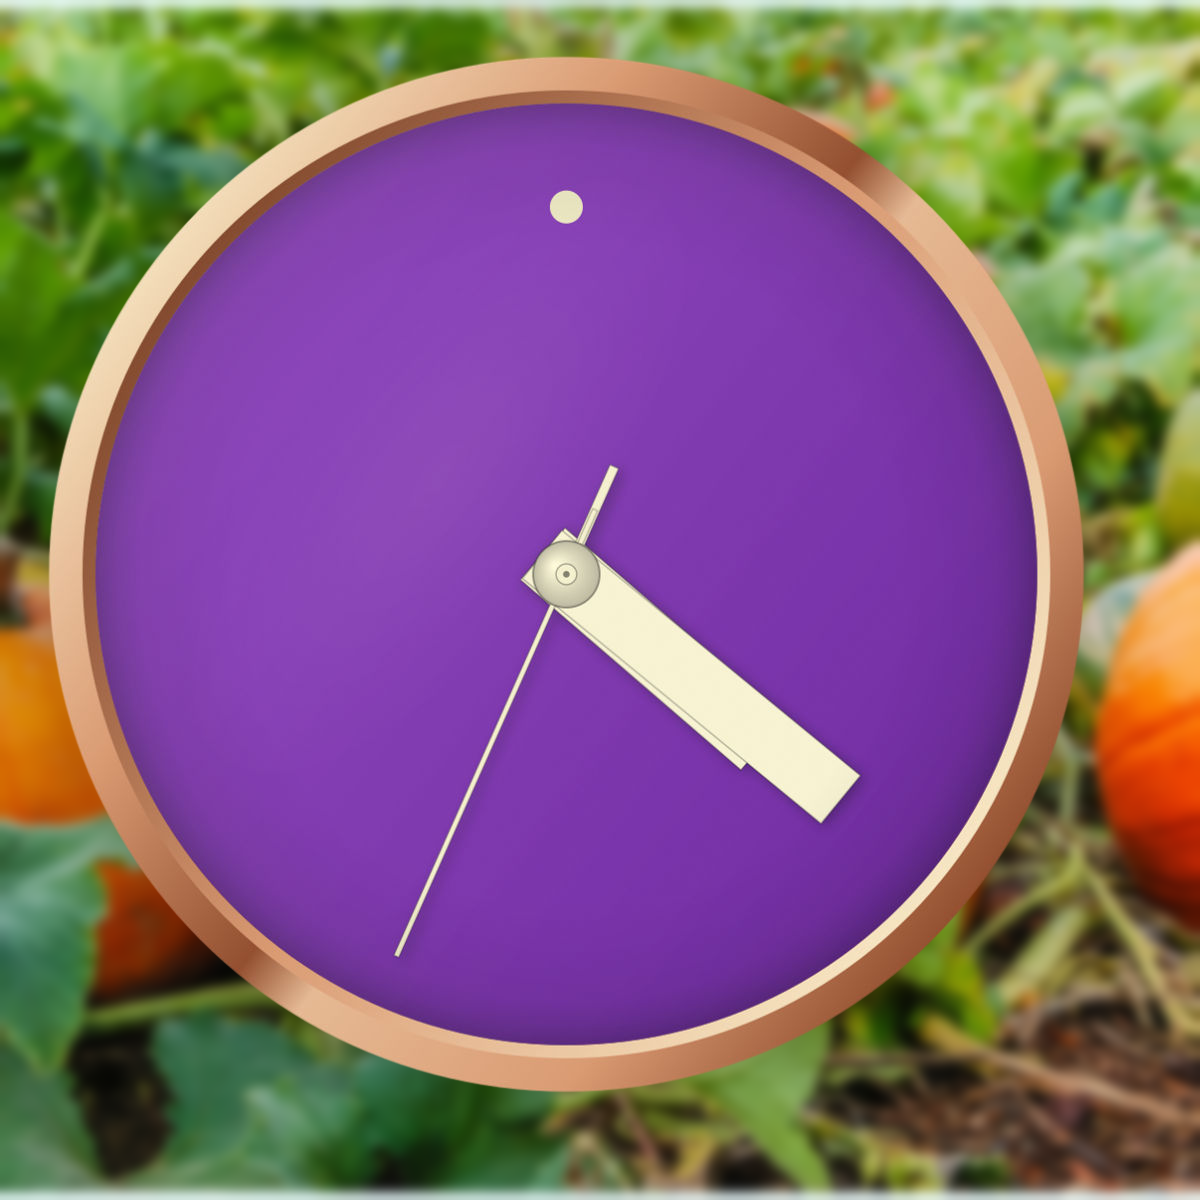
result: **4:21:34**
